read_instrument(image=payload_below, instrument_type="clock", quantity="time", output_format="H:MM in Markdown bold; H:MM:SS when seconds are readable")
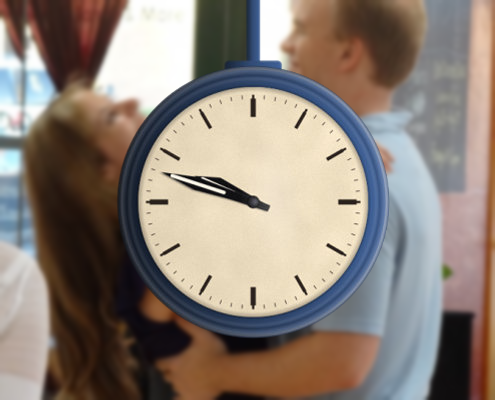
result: **9:48**
